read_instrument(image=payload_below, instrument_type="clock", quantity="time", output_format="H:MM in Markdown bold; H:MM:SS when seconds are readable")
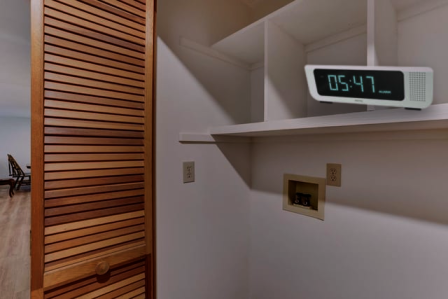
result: **5:47**
